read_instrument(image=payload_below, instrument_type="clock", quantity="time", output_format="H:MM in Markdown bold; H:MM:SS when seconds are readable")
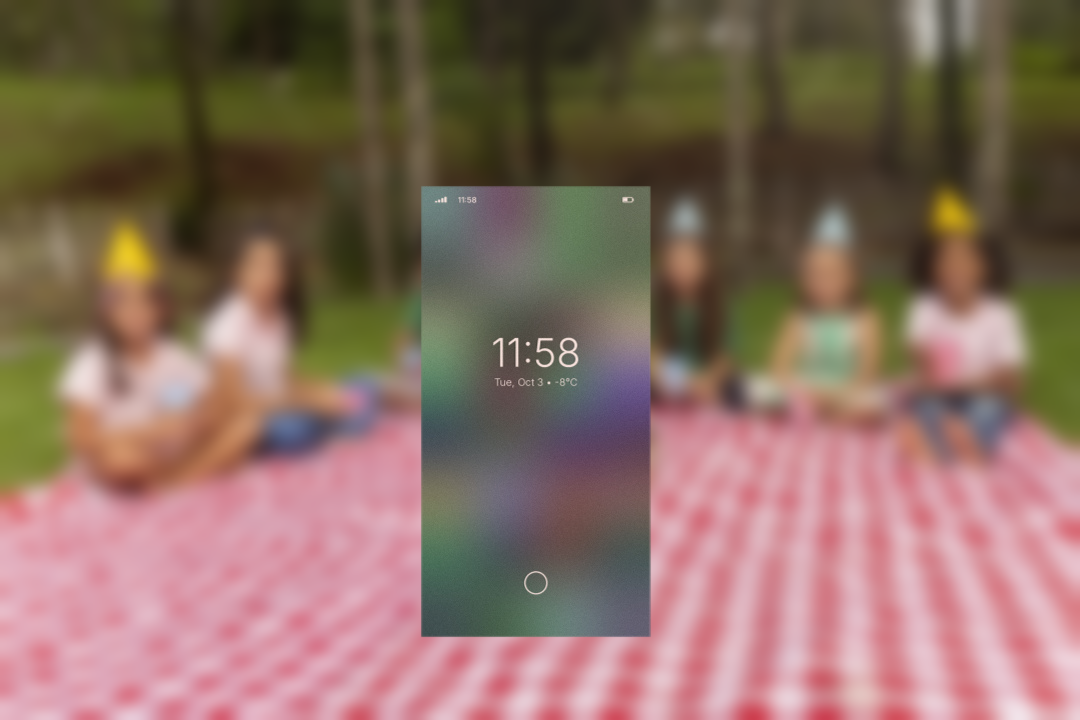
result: **11:58**
